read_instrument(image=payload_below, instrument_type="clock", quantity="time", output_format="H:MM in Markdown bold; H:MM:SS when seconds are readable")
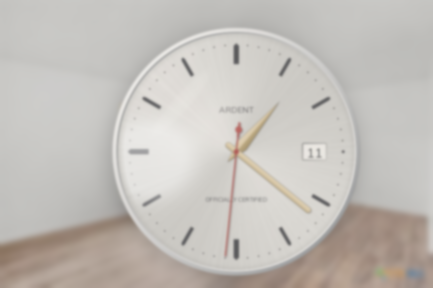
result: **1:21:31**
